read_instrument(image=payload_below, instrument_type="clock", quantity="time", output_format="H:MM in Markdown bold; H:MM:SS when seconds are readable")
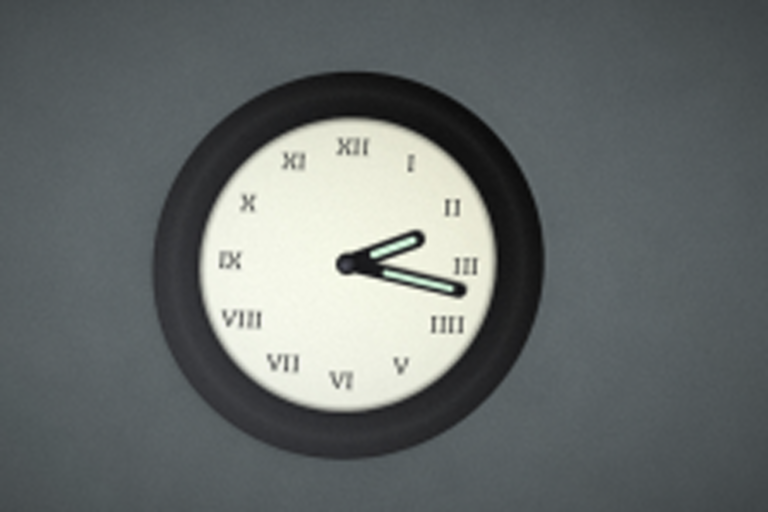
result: **2:17**
